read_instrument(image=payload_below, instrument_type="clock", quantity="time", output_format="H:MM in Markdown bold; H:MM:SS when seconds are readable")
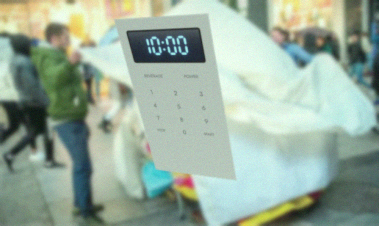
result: **10:00**
